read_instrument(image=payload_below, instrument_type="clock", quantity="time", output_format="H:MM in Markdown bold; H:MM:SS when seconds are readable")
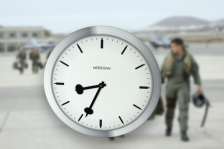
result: **8:34**
